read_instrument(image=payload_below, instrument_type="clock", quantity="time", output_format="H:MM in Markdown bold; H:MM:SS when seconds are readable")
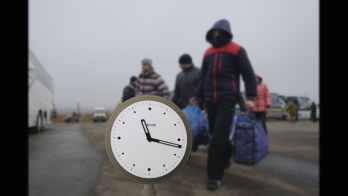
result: **11:17**
